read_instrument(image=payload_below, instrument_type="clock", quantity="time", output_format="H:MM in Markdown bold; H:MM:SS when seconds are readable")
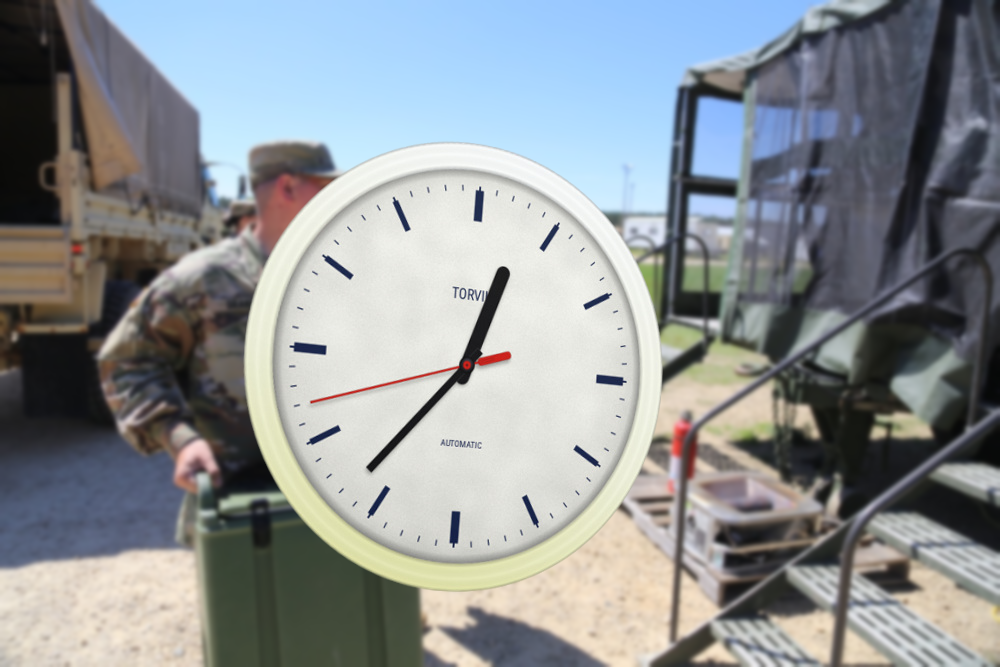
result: **12:36:42**
